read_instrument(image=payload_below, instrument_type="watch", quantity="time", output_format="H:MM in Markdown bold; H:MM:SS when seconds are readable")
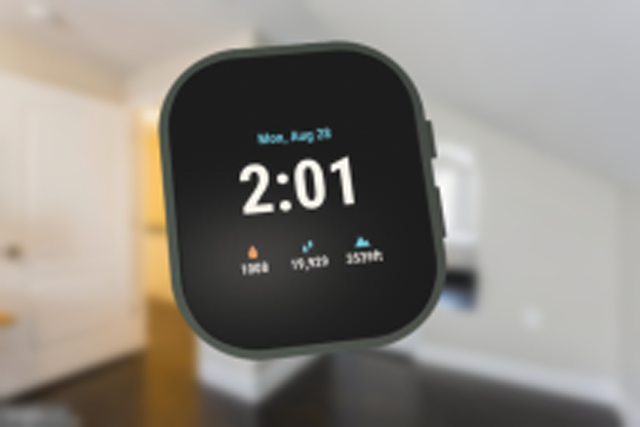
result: **2:01**
